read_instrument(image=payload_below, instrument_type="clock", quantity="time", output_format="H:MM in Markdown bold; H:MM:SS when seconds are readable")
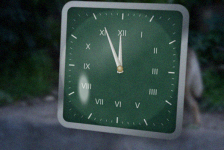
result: **11:56**
